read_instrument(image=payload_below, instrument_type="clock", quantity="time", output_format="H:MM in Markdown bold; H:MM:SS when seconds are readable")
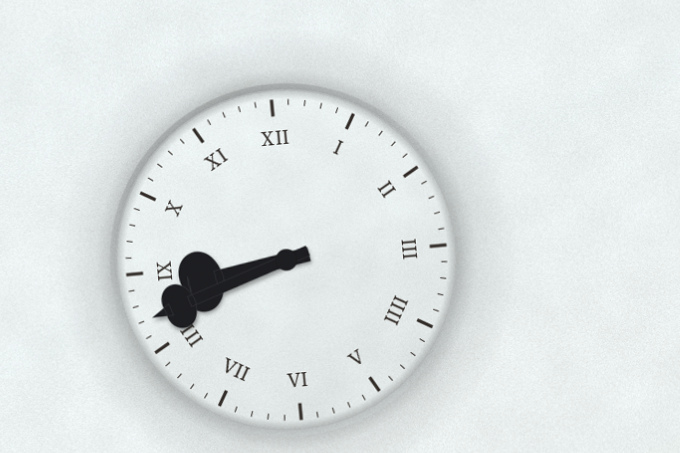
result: **8:42**
